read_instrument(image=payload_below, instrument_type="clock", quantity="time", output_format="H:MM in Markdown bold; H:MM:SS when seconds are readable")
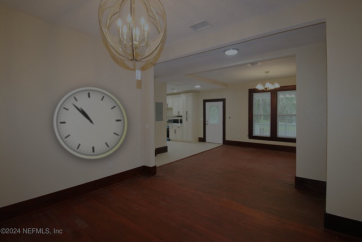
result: **10:53**
